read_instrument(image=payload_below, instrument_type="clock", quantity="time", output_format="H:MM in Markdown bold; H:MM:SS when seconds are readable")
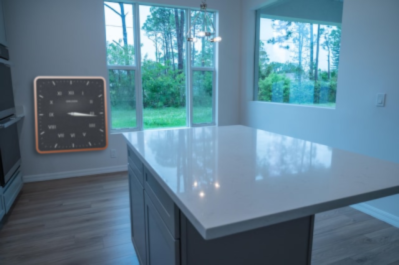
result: **3:16**
